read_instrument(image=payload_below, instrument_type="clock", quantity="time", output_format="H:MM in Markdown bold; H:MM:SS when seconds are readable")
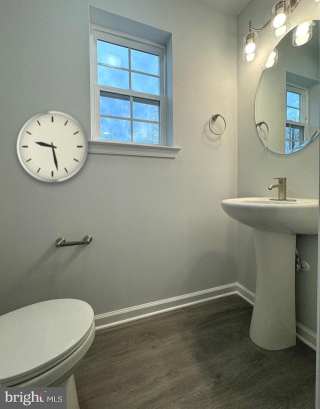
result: **9:28**
